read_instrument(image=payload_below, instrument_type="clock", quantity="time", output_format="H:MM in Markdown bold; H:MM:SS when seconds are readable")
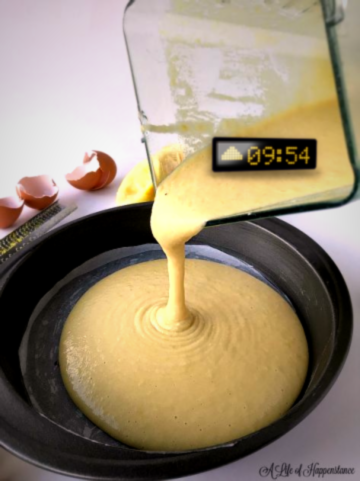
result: **9:54**
